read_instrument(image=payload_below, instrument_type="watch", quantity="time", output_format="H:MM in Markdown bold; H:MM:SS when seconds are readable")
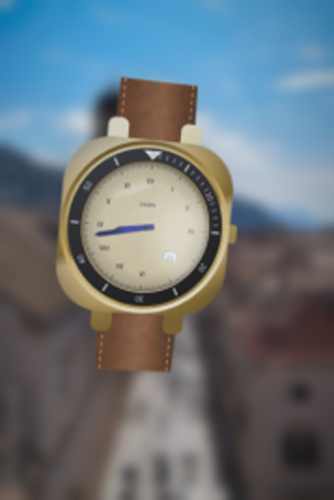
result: **8:43**
